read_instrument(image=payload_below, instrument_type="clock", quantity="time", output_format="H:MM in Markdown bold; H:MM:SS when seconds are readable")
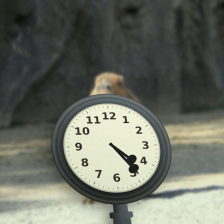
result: **4:24**
